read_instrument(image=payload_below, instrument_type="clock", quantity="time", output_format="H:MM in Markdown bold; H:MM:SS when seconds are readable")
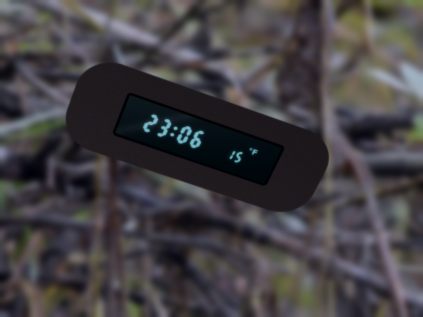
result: **23:06**
